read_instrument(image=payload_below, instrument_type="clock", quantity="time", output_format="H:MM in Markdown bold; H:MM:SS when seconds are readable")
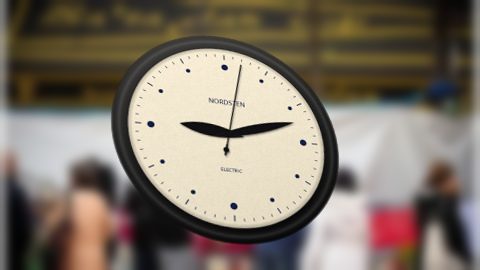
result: **9:12:02**
